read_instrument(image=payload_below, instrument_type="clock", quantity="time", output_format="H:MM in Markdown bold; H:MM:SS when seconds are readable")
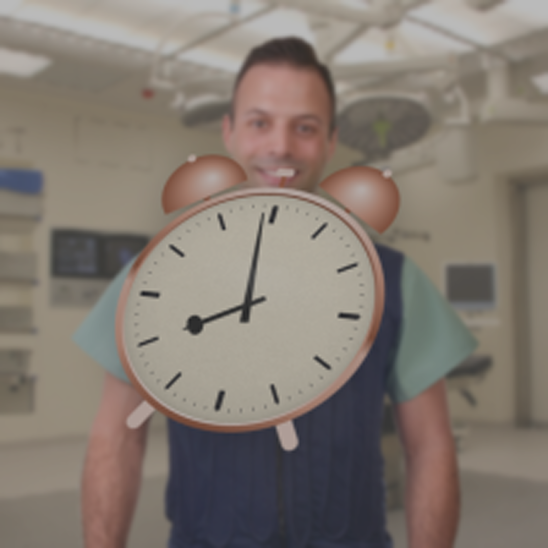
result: **7:59**
